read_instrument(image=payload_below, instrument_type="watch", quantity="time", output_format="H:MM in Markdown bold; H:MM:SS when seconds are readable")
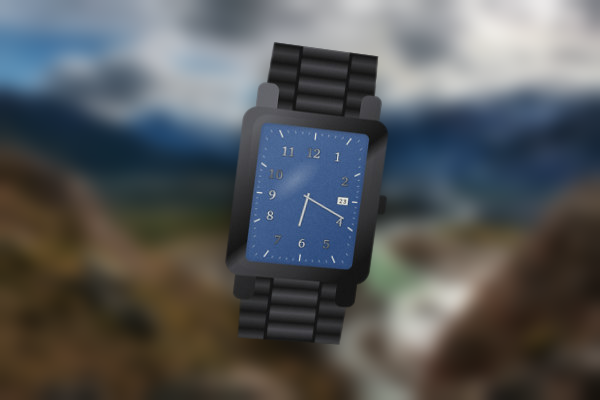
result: **6:19**
